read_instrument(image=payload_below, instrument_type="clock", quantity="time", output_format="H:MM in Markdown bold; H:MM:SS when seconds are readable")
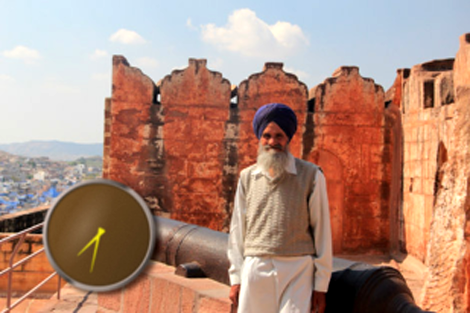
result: **7:32**
